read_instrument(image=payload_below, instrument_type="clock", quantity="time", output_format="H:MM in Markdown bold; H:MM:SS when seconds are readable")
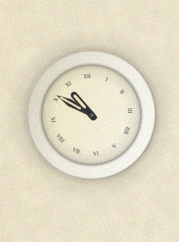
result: **10:51**
